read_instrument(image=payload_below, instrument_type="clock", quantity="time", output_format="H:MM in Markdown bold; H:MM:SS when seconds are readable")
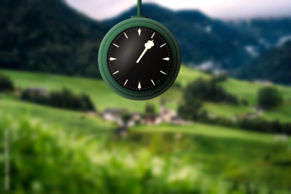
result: **1:06**
